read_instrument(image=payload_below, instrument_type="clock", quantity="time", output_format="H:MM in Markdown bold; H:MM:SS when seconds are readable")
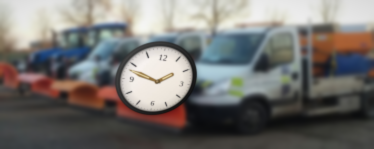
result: **1:48**
